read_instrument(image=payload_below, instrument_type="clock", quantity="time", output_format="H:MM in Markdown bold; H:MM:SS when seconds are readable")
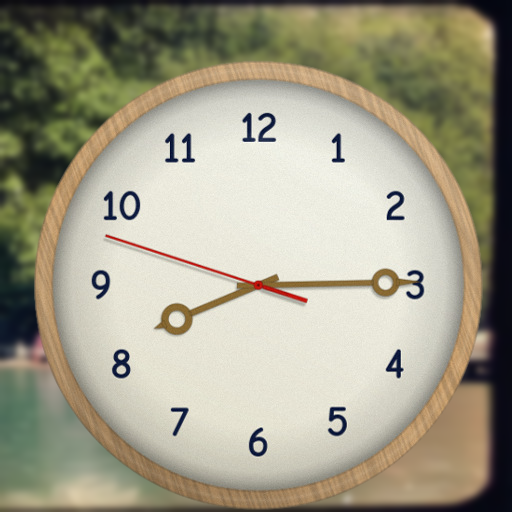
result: **8:14:48**
